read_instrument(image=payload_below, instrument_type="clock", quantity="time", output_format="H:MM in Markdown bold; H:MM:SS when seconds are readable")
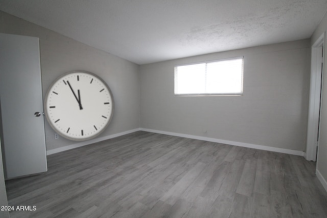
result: **11:56**
